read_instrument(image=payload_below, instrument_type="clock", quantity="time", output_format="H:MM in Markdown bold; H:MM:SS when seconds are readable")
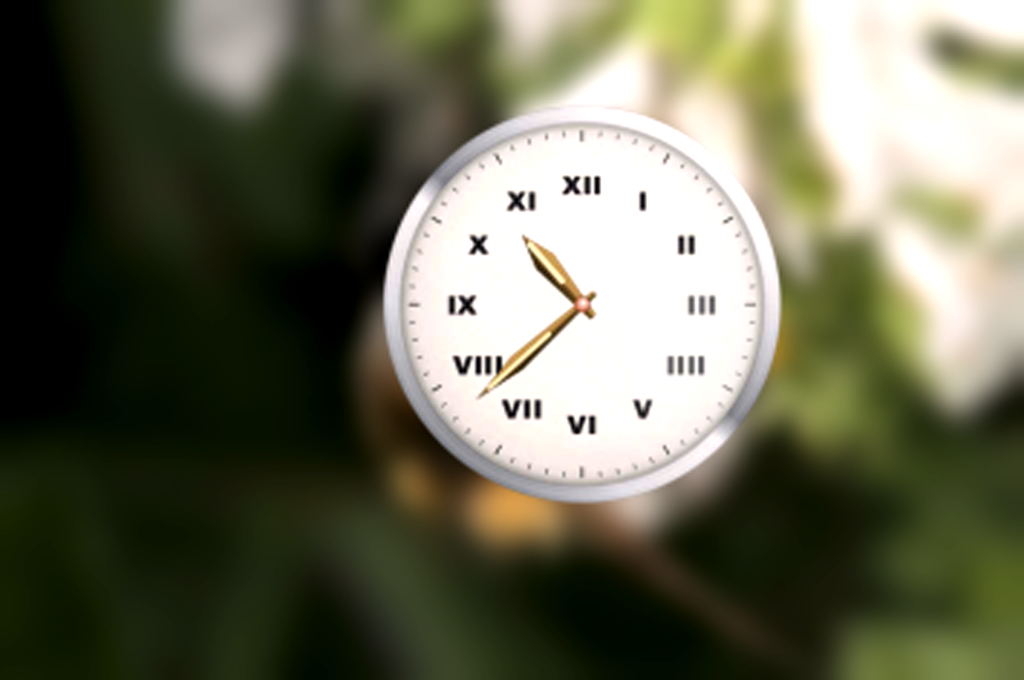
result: **10:38**
